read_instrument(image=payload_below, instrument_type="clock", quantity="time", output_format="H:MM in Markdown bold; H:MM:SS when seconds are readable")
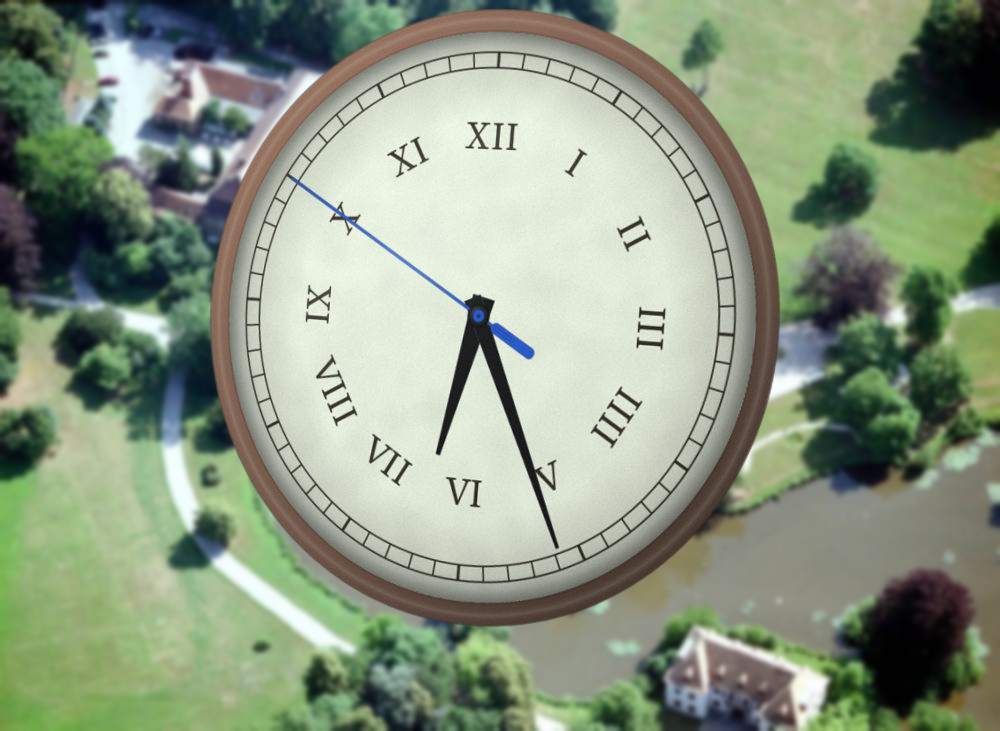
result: **6:25:50**
